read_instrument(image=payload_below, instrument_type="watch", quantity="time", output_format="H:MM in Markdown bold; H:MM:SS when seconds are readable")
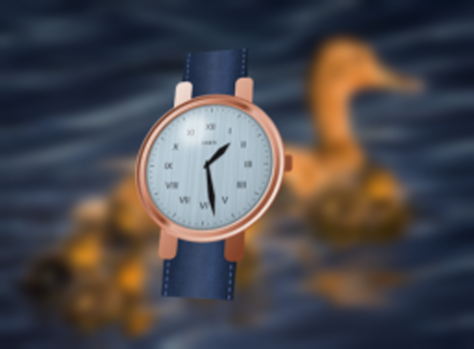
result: **1:28**
